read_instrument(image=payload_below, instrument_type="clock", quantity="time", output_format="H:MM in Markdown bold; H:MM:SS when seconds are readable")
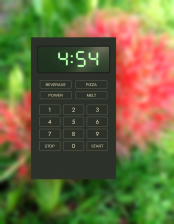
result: **4:54**
